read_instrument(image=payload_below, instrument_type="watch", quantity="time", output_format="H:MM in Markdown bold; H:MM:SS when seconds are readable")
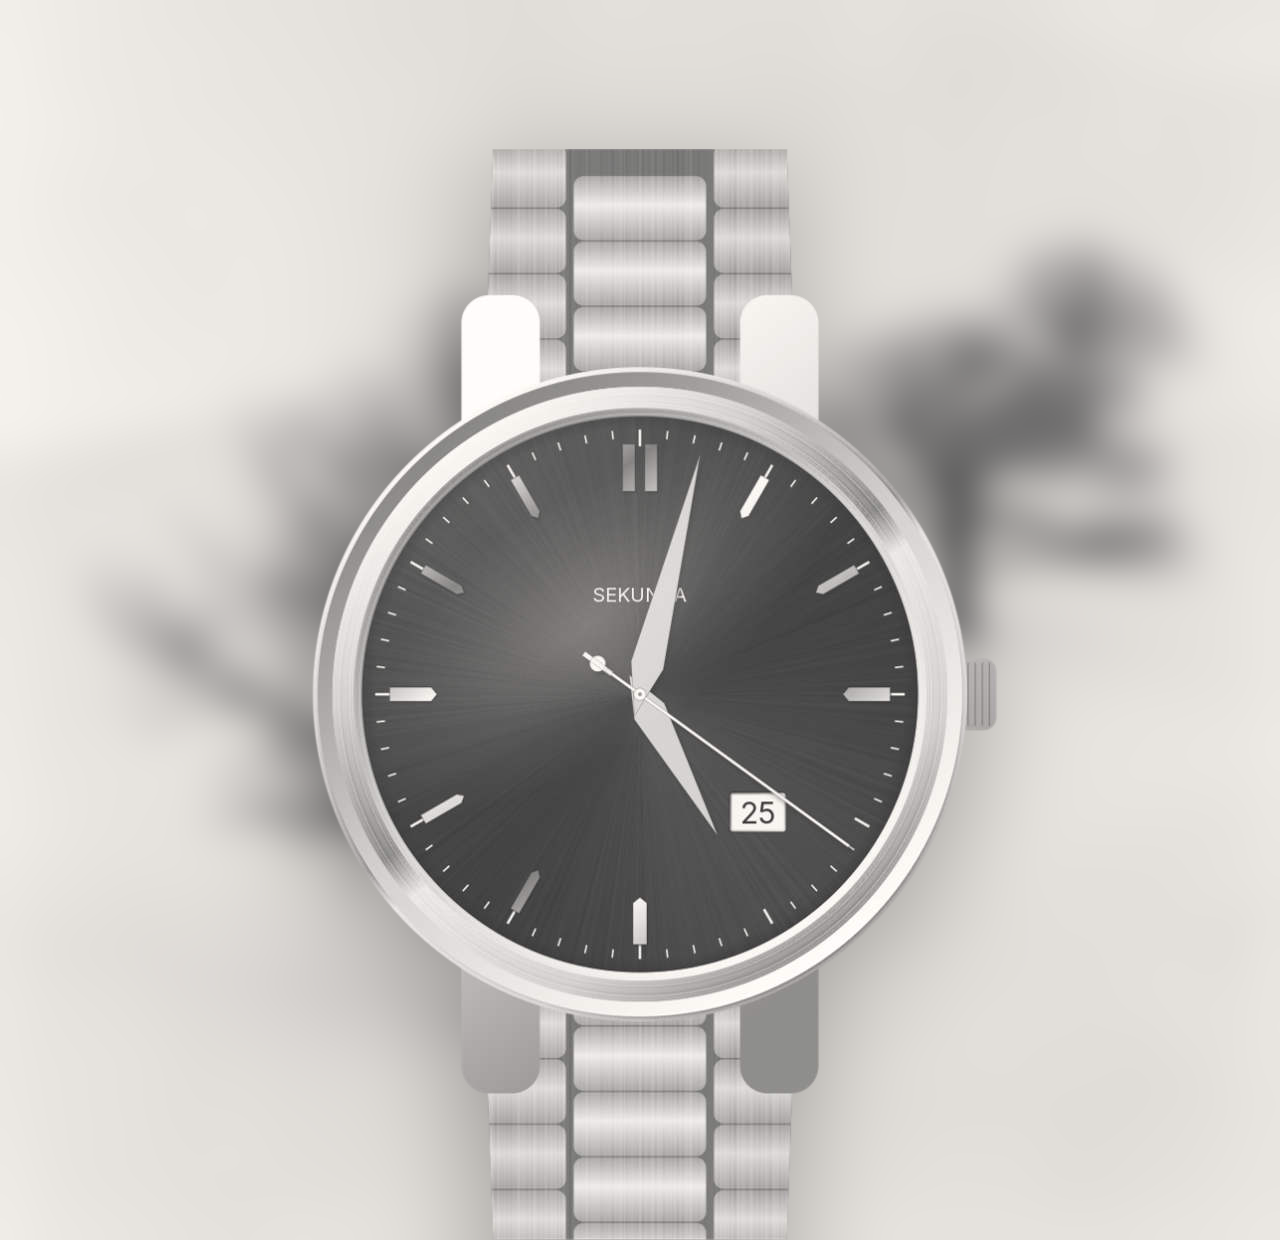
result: **5:02:21**
